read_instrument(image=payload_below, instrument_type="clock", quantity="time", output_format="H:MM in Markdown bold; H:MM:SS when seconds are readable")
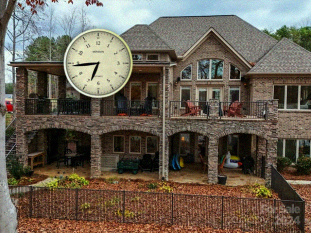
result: **6:44**
